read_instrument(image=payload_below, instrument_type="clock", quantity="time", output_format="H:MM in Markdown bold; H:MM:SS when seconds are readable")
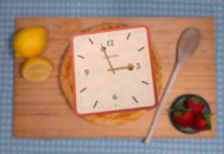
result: **2:57**
